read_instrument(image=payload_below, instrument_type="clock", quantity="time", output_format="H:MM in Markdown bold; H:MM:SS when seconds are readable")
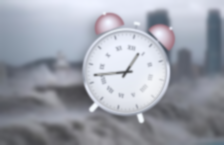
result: **12:42**
